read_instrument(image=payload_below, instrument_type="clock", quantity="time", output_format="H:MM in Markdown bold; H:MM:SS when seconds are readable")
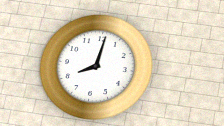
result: **8:01**
